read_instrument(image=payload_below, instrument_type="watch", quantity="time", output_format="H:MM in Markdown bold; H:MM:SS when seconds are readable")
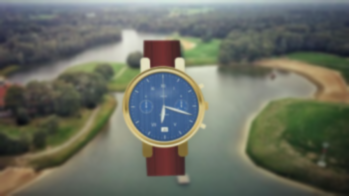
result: **6:18**
